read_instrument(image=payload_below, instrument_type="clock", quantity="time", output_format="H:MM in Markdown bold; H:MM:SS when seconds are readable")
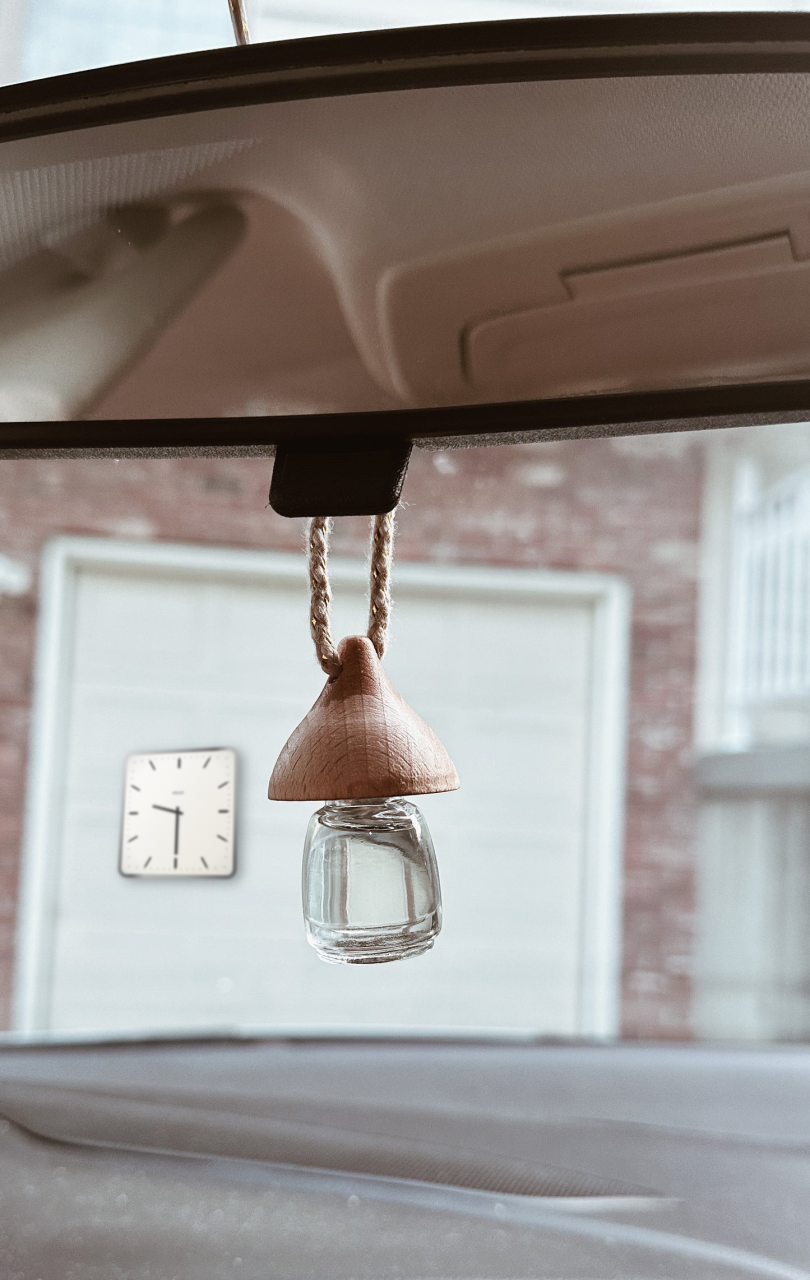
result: **9:30**
